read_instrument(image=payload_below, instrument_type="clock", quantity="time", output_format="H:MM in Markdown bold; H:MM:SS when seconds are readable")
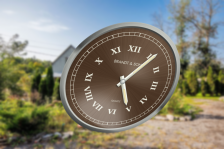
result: **5:06**
